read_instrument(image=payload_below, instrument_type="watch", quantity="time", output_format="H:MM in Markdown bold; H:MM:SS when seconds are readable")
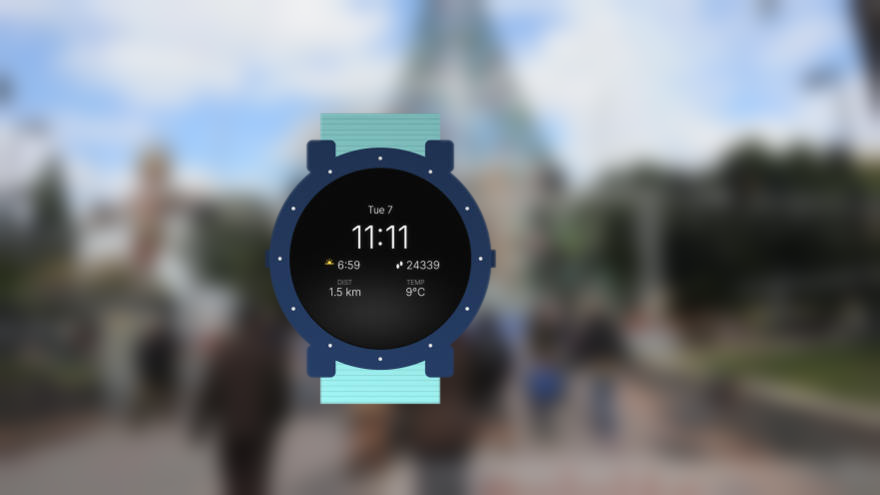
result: **11:11**
